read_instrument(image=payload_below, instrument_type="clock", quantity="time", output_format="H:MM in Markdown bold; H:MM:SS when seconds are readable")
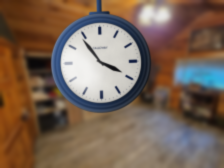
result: **3:54**
